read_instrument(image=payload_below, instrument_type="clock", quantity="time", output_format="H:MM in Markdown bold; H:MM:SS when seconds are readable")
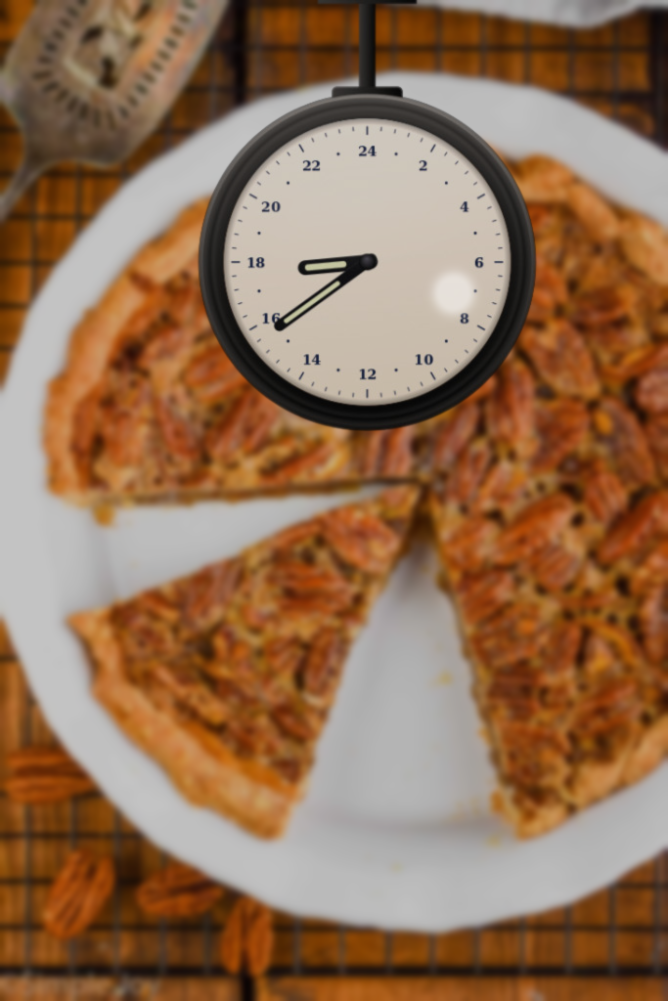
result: **17:39**
